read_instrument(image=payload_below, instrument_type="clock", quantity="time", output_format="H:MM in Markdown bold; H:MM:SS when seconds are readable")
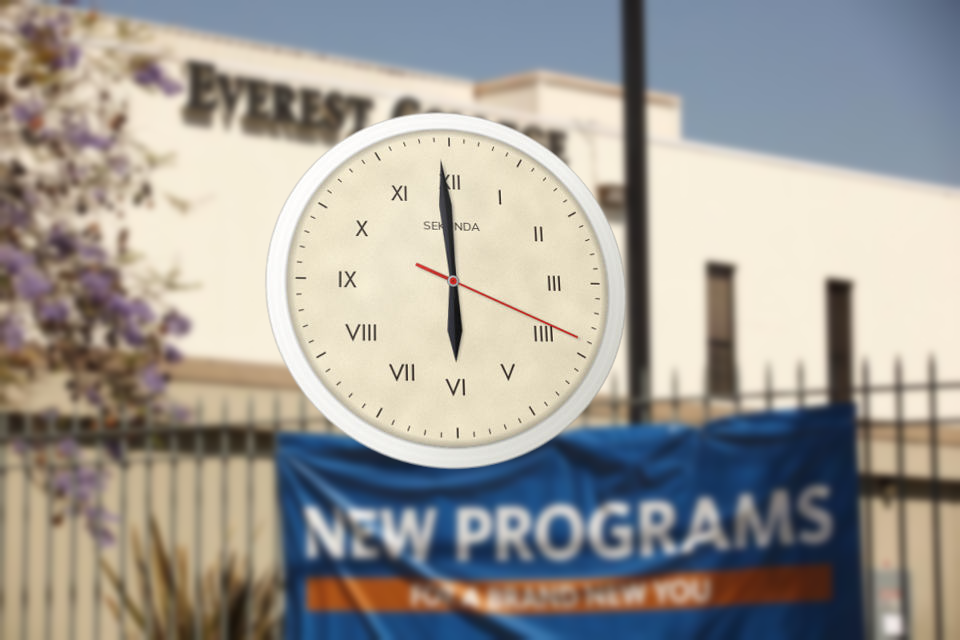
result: **5:59:19**
